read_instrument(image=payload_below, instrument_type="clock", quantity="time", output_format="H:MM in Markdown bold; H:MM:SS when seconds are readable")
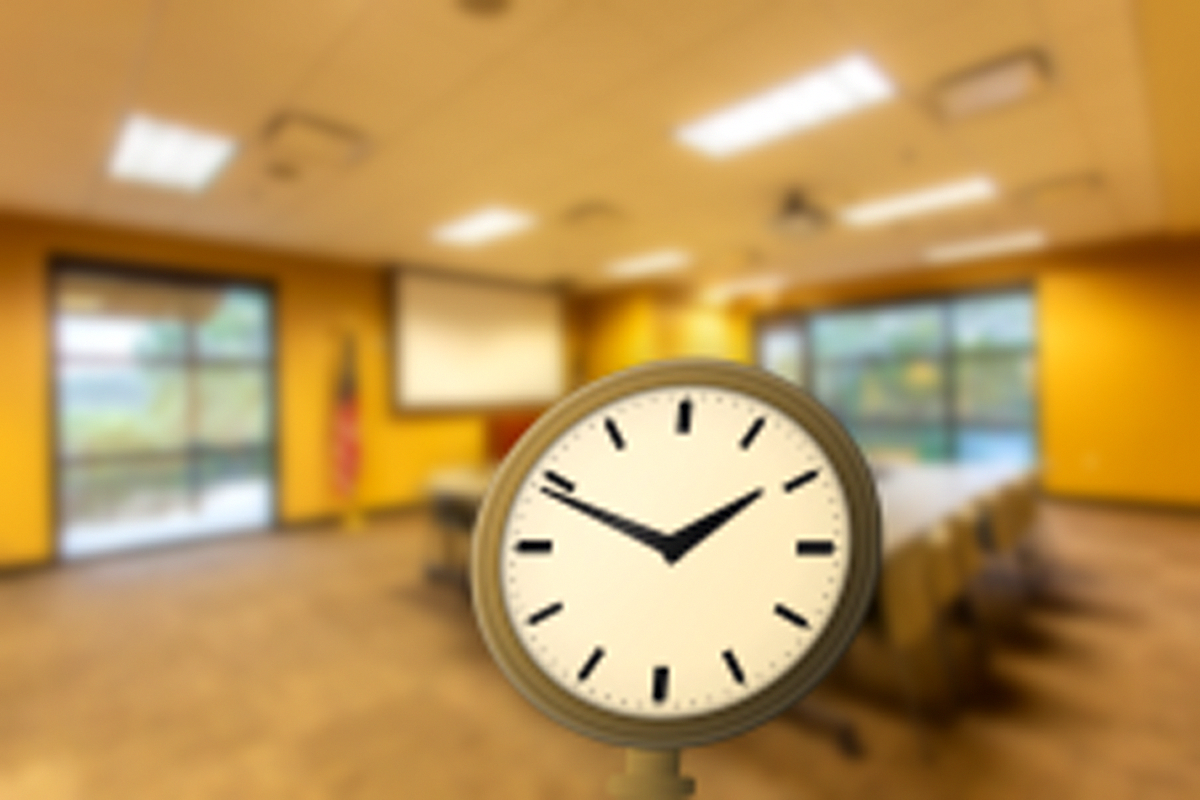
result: **1:49**
